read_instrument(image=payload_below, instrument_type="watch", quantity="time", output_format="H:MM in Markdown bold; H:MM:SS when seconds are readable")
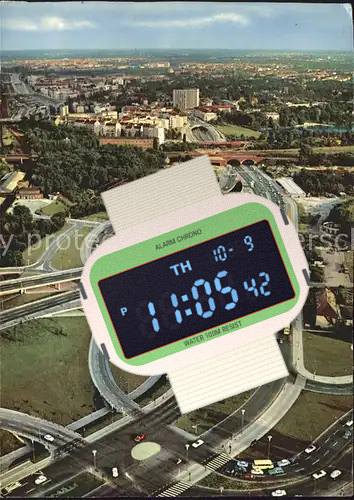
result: **11:05:42**
